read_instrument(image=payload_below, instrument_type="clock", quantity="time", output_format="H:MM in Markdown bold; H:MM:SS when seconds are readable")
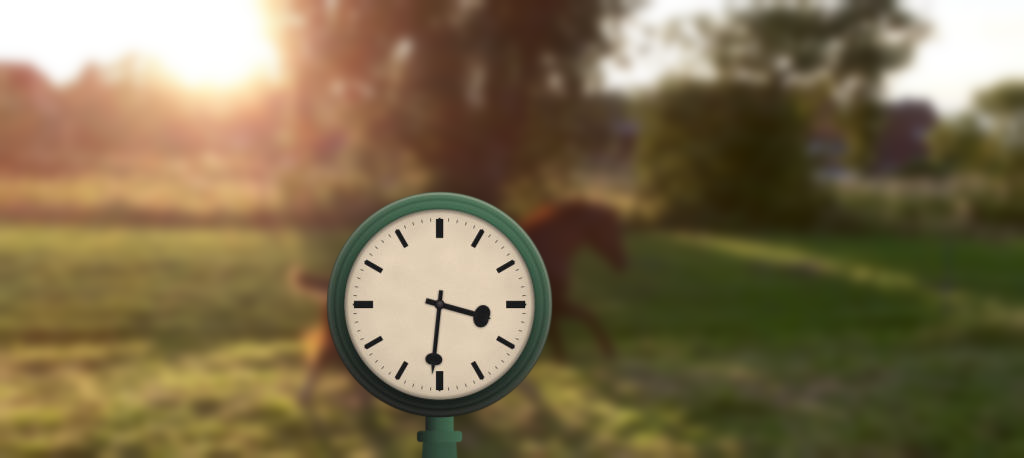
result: **3:31**
